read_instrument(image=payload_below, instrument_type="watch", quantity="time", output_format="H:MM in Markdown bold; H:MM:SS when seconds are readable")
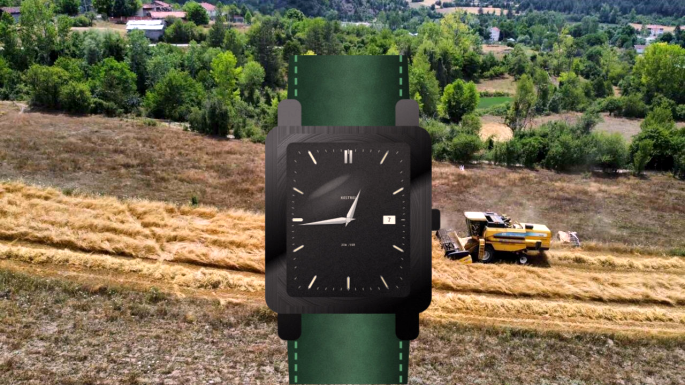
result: **12:44**
